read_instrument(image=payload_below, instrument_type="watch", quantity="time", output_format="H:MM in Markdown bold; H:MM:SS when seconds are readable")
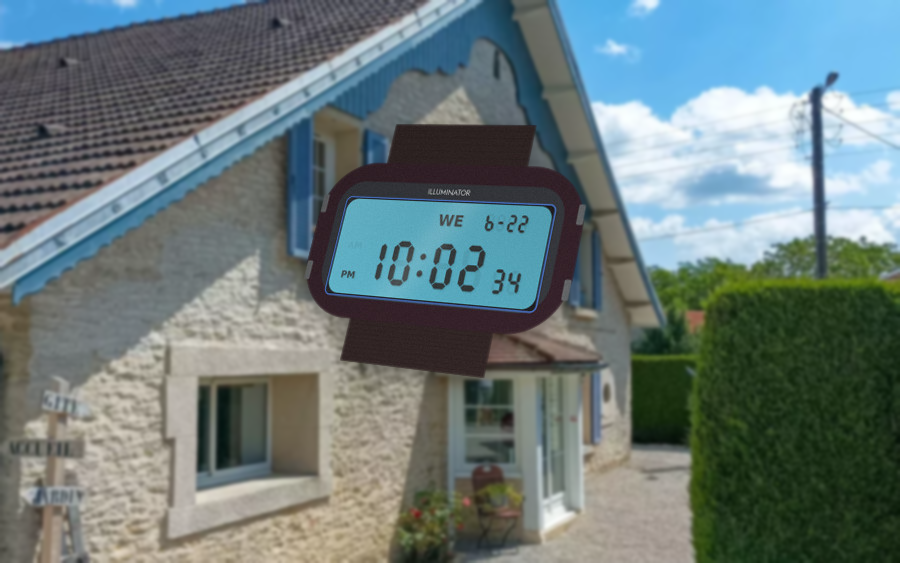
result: **10:02:34**
